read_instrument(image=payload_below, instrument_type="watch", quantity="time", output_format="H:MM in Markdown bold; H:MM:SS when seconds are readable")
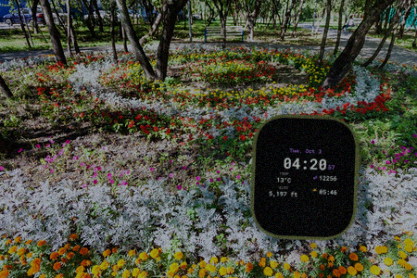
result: **4:20**
